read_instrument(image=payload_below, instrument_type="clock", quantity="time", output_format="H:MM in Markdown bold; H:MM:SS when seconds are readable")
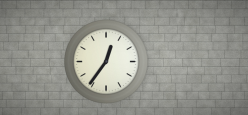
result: **12:36**
